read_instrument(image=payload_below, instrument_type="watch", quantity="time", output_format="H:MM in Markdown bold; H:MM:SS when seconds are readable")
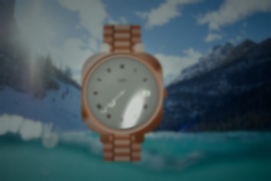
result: **7:38**
